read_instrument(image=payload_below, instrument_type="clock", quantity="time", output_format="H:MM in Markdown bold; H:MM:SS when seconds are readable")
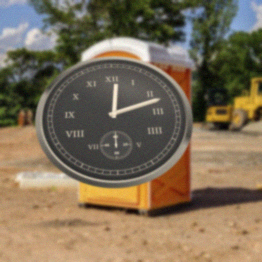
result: **12:12**
